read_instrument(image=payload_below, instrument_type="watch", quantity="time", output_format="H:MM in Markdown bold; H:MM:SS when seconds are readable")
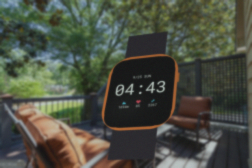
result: **4:43**
